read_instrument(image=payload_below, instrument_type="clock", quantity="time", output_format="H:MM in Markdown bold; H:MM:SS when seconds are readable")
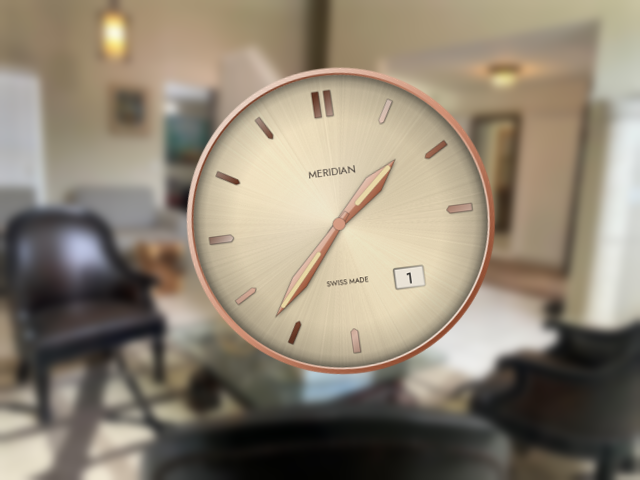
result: **1:37**
